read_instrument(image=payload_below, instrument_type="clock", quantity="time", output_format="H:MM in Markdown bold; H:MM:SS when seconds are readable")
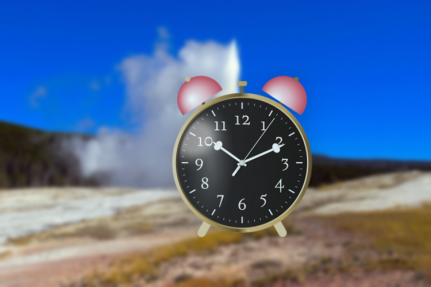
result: **10:11:06**
